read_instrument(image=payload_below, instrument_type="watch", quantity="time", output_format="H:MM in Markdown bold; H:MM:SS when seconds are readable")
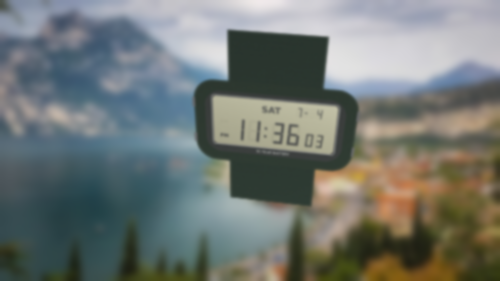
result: **11:36:03**
